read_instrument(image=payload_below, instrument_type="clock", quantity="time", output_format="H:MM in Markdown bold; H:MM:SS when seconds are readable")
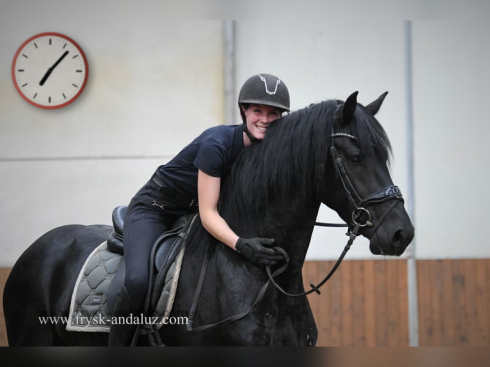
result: **7:07**
